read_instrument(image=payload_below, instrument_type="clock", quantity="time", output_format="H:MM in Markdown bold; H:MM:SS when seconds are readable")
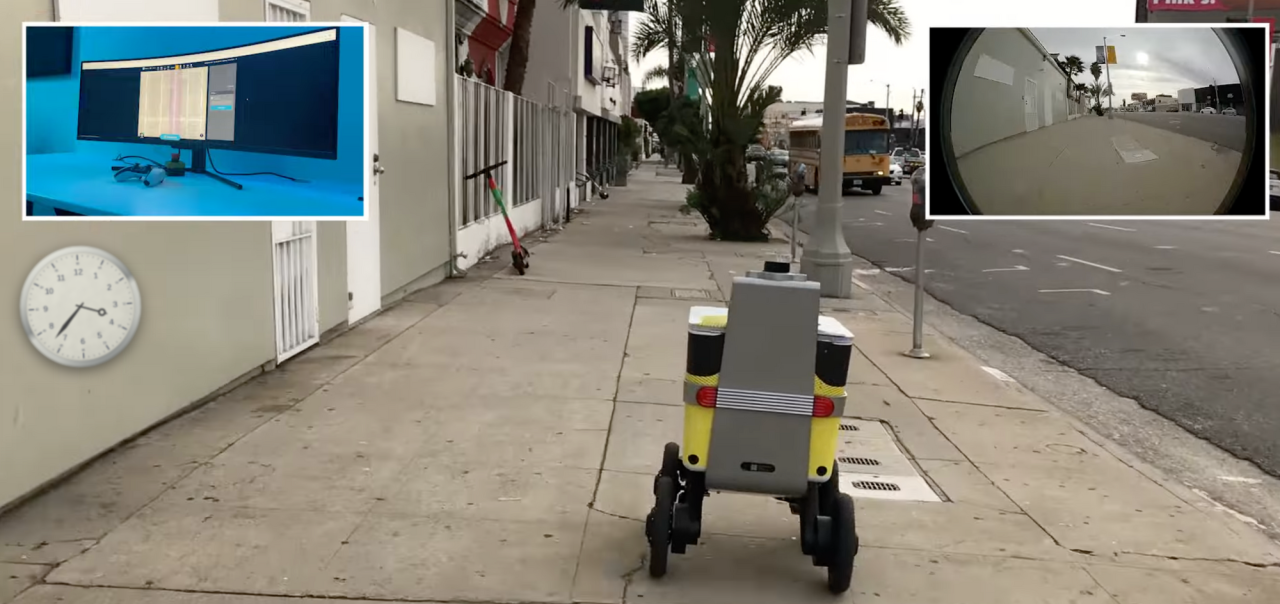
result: **3:37**
